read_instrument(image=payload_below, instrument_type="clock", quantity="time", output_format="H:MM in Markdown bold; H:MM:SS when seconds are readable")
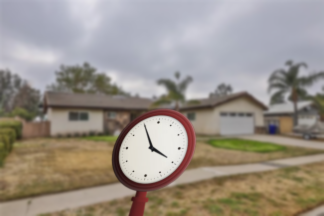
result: **3:55**
